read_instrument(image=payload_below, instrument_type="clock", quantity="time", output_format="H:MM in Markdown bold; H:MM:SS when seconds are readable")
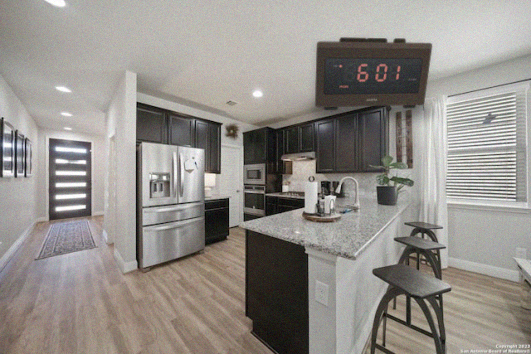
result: **6:01**
